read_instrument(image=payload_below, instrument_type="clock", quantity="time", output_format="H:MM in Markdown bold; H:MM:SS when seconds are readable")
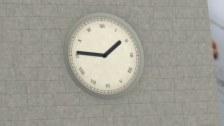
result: **1:46**
